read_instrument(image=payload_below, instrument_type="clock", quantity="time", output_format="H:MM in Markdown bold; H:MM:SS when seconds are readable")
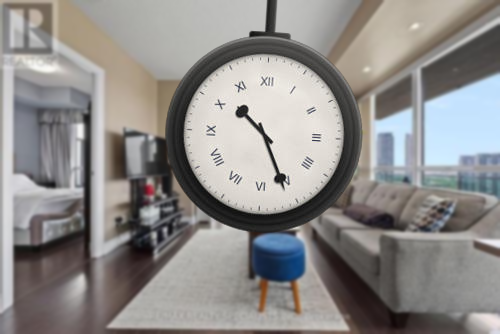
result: **10:26**
